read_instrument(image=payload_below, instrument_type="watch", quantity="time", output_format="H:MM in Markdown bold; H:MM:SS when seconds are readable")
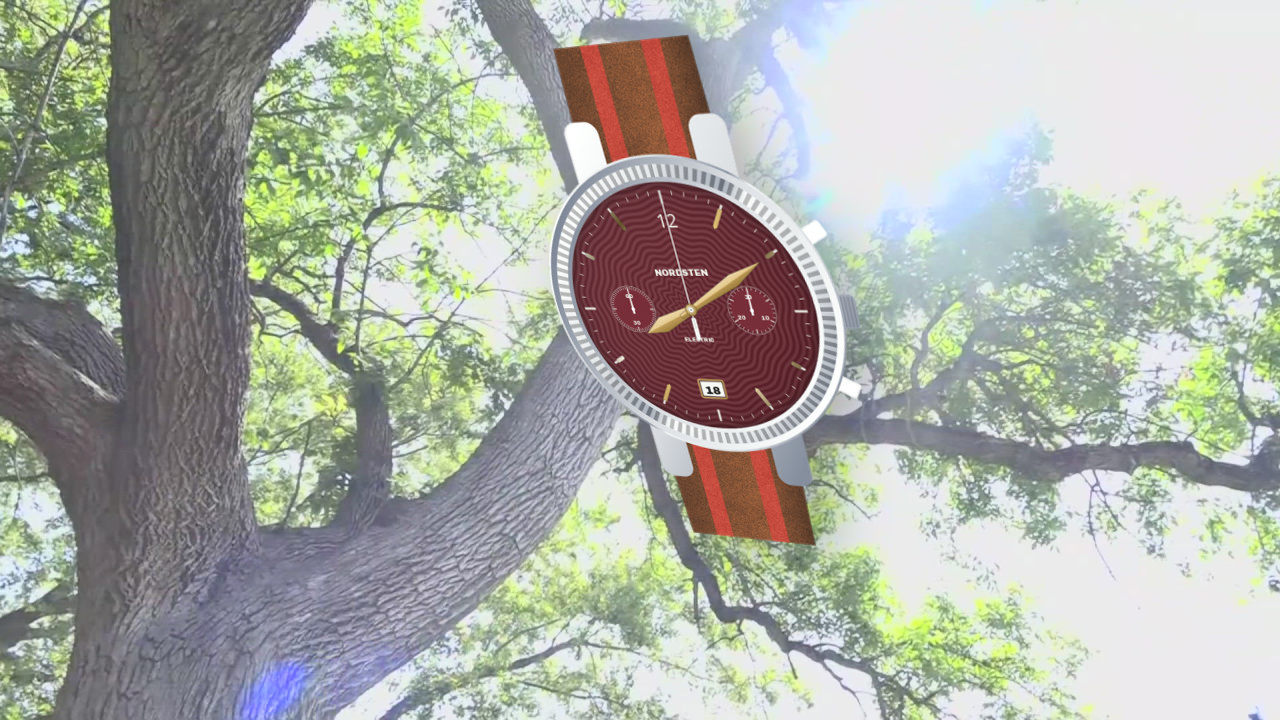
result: **8:10**
